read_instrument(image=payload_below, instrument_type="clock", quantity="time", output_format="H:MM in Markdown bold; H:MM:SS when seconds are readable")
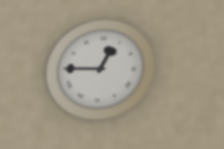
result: **12:45**
